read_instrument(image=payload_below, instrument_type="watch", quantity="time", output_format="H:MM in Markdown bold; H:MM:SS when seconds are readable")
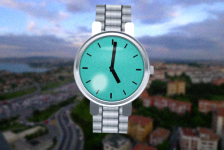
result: **5:01**
